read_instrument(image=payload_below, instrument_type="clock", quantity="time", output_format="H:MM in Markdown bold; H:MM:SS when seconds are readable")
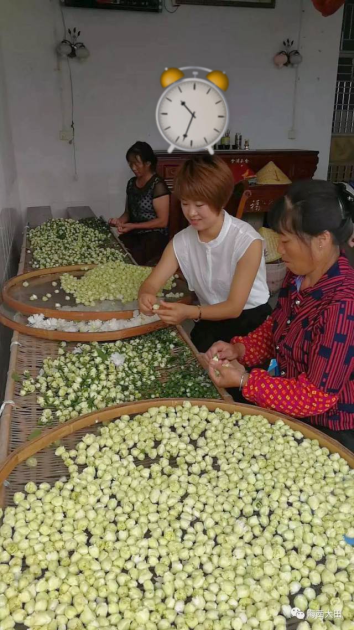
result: **10:33**
